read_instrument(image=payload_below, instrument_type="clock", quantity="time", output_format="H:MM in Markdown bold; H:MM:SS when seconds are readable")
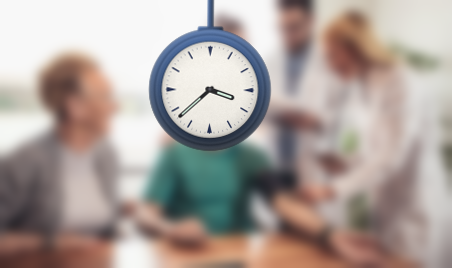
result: **3:38**
